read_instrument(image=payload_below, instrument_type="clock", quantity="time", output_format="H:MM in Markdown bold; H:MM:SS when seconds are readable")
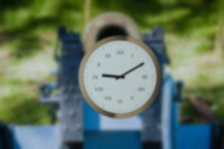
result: **9:10**
